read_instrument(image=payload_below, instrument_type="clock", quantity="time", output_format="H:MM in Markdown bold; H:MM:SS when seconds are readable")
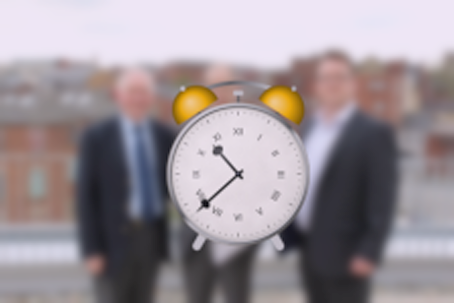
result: **10:38**
